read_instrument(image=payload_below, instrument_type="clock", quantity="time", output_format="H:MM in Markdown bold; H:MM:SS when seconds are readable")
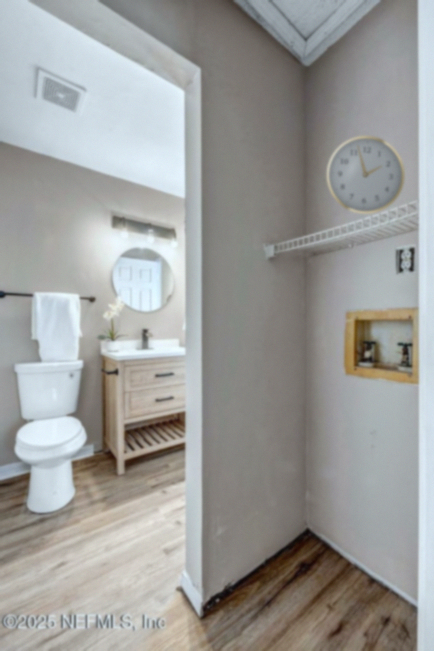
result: **1:57**
